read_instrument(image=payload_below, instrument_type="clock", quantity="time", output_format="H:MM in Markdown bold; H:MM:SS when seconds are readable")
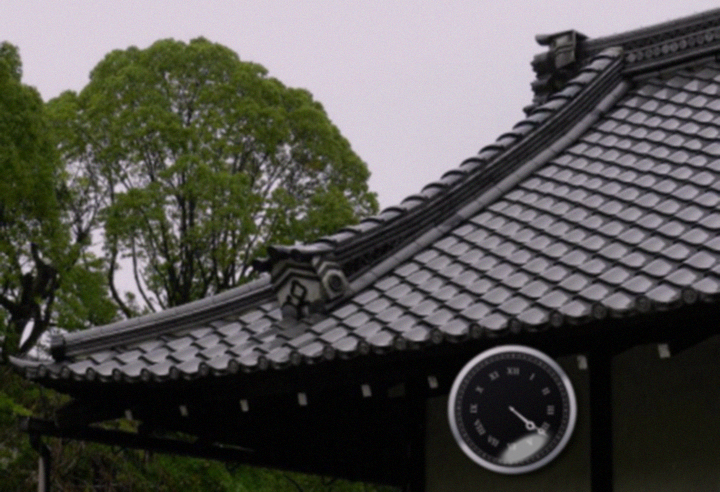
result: **4:21**
